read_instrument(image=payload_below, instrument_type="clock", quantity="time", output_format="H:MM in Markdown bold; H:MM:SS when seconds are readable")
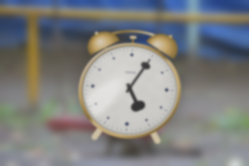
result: **5:05**
